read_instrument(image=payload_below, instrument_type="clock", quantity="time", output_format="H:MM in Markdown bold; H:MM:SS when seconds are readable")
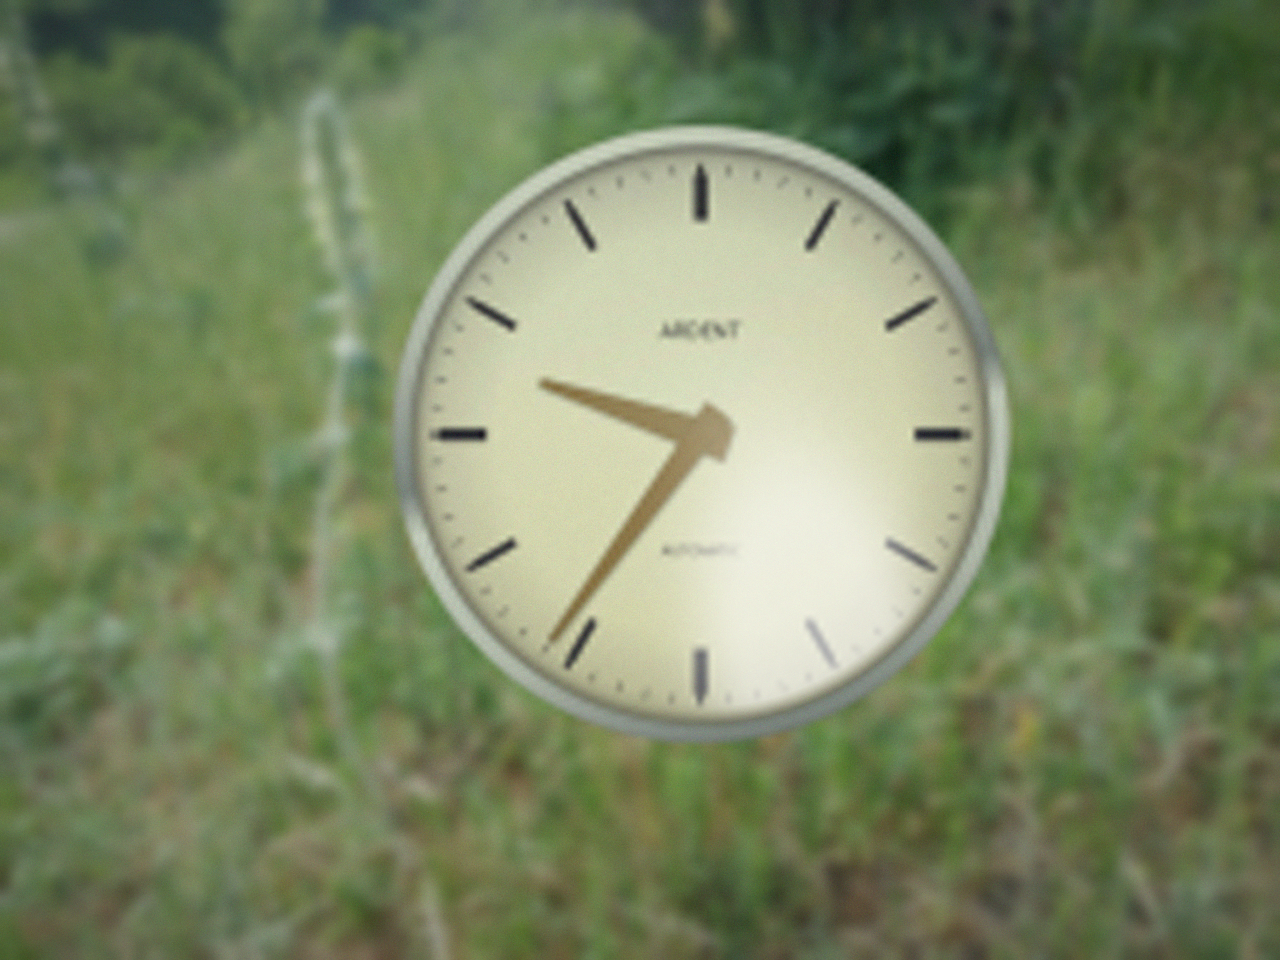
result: **9:36**
